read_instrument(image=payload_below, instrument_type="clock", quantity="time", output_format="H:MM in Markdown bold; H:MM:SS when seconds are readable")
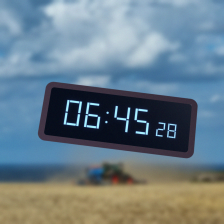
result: **6:45:28**
